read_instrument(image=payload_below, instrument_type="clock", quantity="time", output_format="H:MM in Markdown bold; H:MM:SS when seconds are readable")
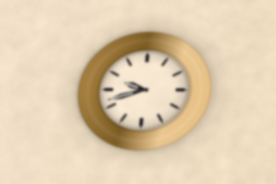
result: **9:42**
